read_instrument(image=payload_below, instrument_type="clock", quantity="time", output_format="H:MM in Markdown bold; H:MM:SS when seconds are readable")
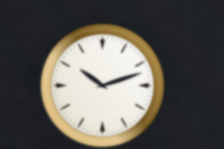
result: **10:12**
